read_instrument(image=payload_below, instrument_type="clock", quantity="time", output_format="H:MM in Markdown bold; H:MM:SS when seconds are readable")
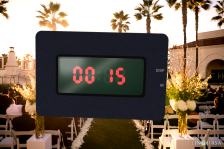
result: **0:15**
